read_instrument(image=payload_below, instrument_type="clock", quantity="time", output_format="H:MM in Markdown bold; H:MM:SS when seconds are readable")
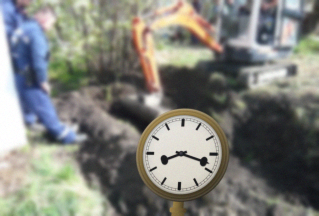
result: **8:18**
